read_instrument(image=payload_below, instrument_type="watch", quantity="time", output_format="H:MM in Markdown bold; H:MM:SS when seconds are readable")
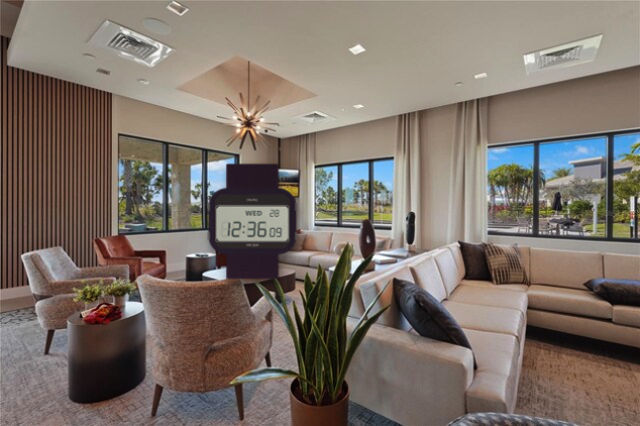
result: **12:36:09**
